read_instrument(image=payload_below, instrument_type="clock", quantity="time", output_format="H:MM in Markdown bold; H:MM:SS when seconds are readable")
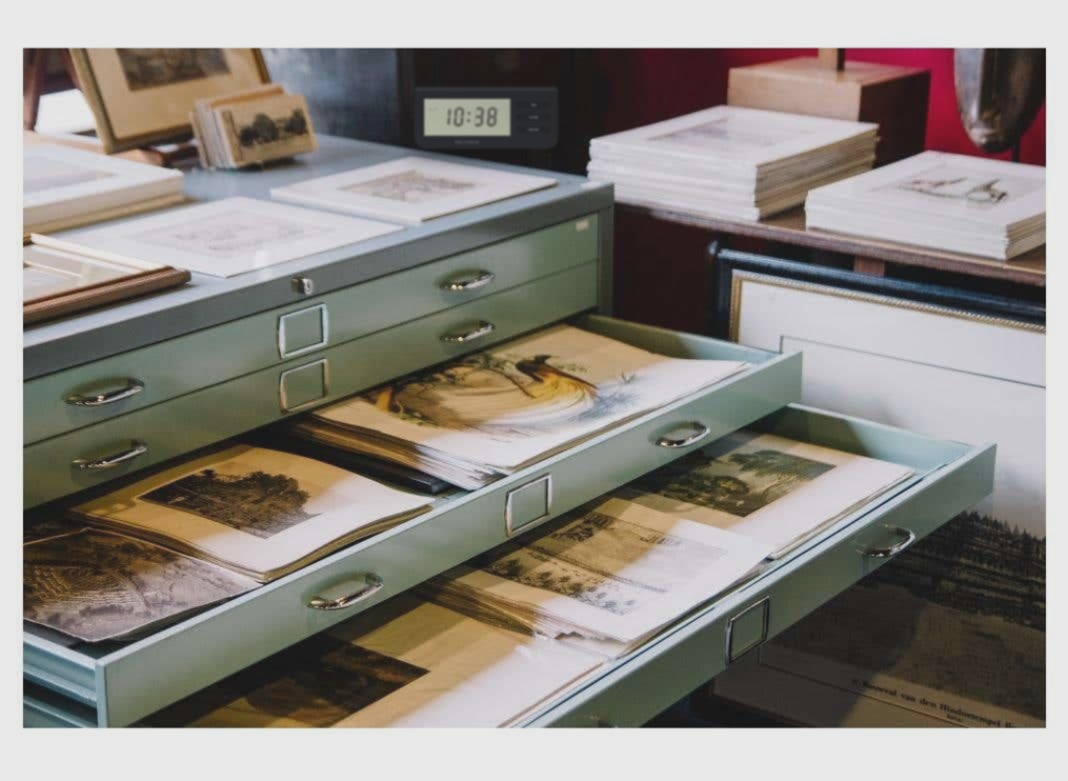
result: **10:38**
